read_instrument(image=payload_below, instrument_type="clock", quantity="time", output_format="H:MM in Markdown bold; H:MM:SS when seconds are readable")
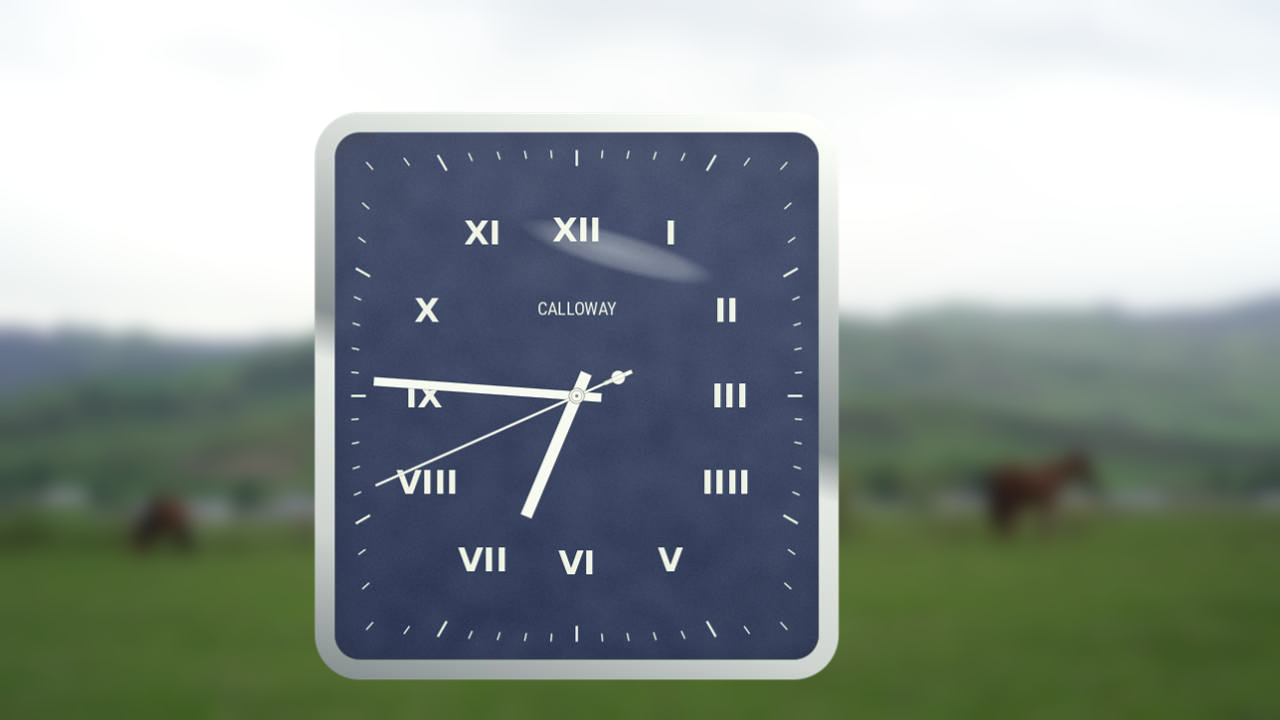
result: **6:45:41**
